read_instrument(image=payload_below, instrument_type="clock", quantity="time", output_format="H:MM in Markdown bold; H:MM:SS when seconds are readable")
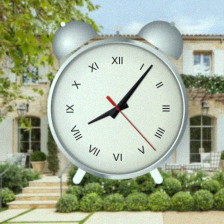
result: **8:06:23**
